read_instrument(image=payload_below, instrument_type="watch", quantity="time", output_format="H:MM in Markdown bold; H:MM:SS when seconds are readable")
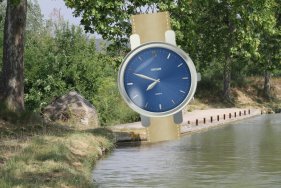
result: **7:49**
